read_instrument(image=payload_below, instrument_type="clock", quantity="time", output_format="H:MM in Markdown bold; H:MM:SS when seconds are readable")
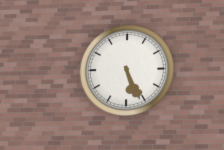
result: **5:26**
